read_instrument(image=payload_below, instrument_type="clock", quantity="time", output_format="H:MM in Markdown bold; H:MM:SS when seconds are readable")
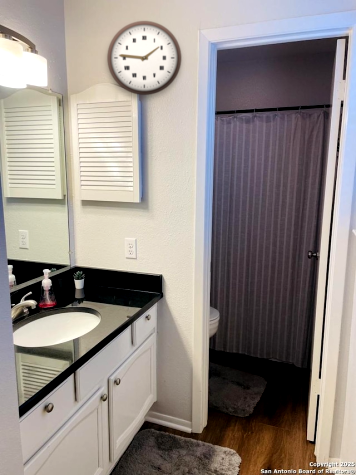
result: **1:46**
